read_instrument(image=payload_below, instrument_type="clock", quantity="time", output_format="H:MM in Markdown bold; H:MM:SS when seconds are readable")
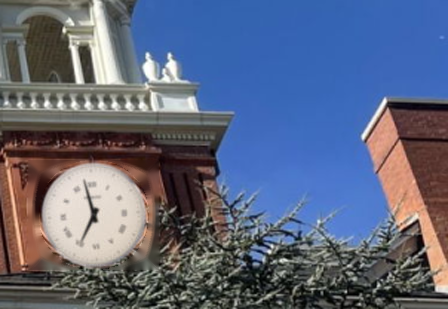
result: **6:58**
